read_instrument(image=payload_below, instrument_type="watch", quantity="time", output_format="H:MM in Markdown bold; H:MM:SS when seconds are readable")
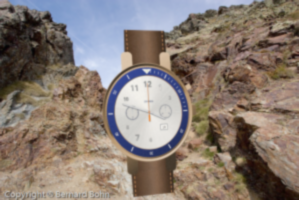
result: **3:48**
